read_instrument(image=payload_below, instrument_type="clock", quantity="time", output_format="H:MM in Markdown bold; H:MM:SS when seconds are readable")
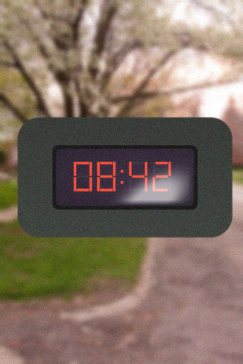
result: **8:42**
